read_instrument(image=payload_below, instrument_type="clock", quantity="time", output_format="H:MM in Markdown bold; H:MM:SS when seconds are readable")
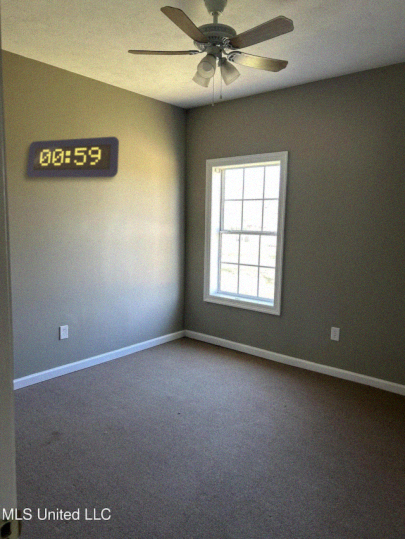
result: **0:59**
